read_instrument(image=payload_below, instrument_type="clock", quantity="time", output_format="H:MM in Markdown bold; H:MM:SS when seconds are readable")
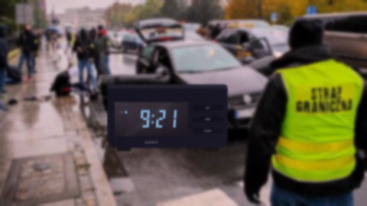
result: **9:21**
